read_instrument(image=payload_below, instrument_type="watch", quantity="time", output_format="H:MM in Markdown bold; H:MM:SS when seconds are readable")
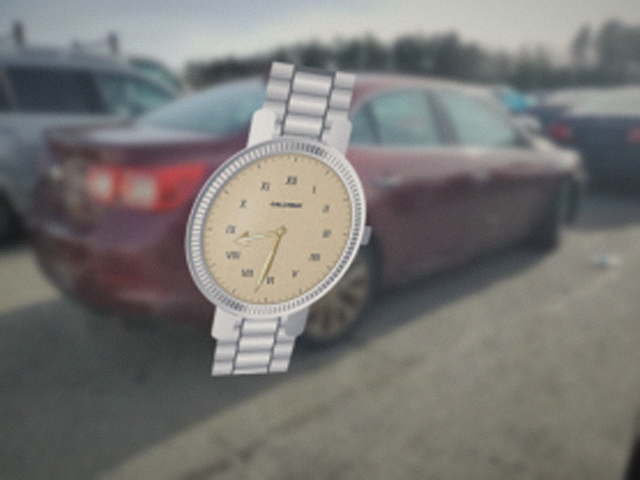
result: **8:32**
